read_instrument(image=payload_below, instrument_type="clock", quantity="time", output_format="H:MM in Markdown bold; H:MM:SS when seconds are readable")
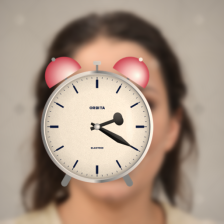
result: **2:20**
